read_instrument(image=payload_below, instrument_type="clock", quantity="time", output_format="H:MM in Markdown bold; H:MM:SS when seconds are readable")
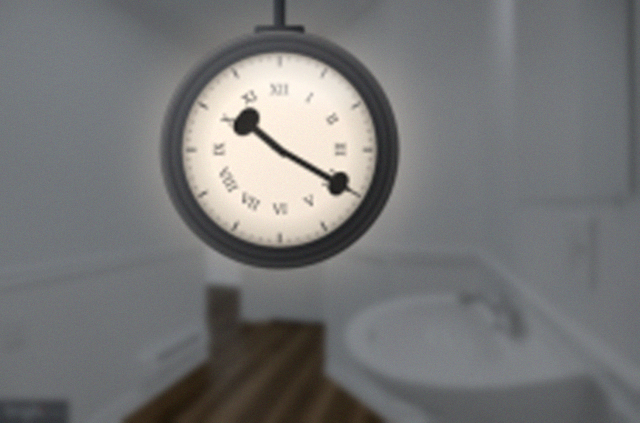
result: **10:20**
